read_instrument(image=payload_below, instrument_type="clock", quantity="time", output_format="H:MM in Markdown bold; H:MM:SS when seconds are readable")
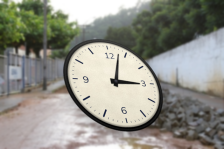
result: **3:03**
